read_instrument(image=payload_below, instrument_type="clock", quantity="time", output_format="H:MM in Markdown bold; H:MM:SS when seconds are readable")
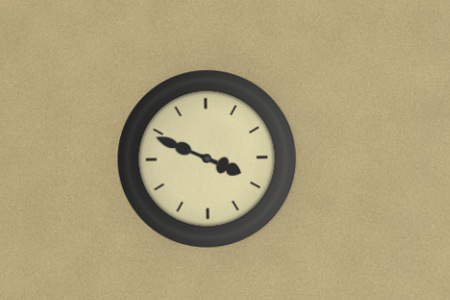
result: **3:49**
